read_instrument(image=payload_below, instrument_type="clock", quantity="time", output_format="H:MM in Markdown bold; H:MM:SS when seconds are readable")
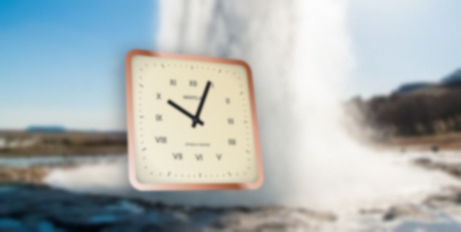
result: **10:04**
